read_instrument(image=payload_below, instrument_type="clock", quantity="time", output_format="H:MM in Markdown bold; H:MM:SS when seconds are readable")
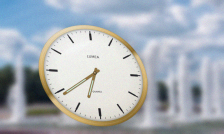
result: **6:39**
